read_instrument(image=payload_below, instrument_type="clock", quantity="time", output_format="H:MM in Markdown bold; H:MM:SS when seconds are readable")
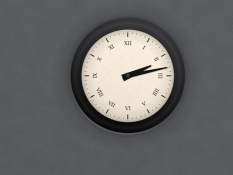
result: **2:13**
